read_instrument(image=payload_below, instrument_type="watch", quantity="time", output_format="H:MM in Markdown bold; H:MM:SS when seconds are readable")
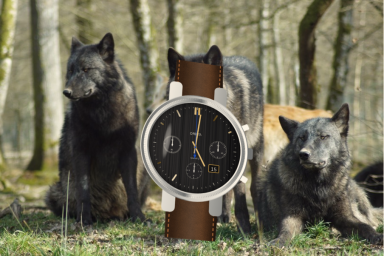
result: **5:01**
